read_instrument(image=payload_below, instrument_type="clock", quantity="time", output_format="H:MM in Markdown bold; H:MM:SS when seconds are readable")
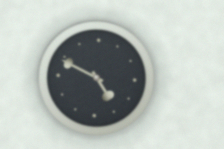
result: **4:49**
